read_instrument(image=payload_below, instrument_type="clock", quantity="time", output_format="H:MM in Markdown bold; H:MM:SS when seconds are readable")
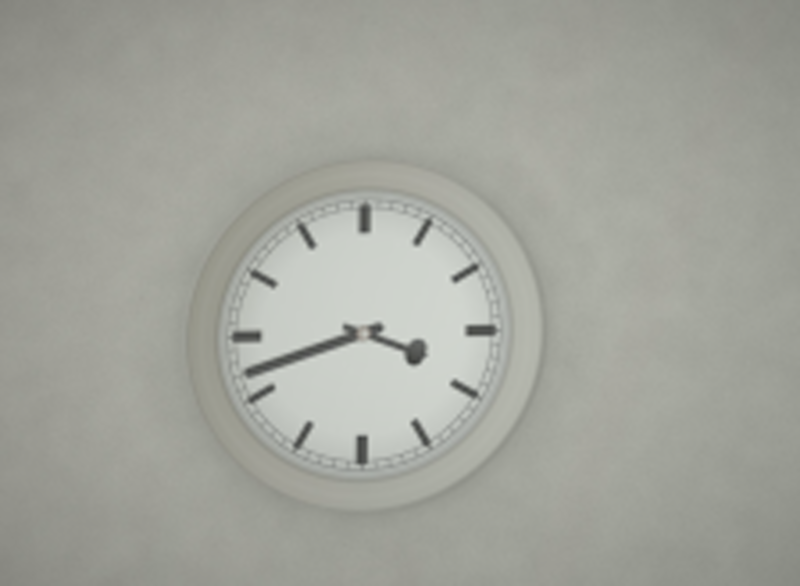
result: **3:42**
